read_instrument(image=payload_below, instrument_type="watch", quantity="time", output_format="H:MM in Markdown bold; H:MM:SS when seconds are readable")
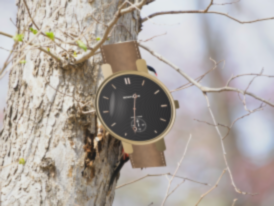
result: **12:32**
